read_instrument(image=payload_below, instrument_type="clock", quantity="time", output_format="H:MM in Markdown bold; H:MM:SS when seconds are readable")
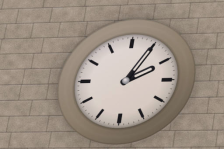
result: **2:05**
